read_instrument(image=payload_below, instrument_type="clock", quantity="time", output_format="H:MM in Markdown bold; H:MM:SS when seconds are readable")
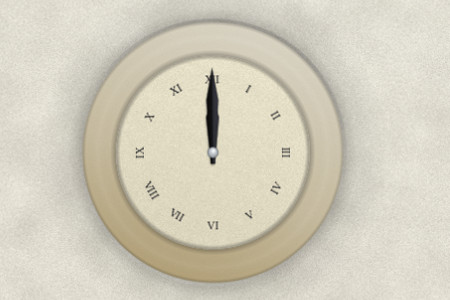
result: **12:00**
